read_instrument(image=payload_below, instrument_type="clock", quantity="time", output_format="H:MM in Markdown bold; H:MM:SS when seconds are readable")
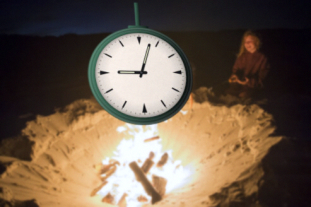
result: **9:03**
